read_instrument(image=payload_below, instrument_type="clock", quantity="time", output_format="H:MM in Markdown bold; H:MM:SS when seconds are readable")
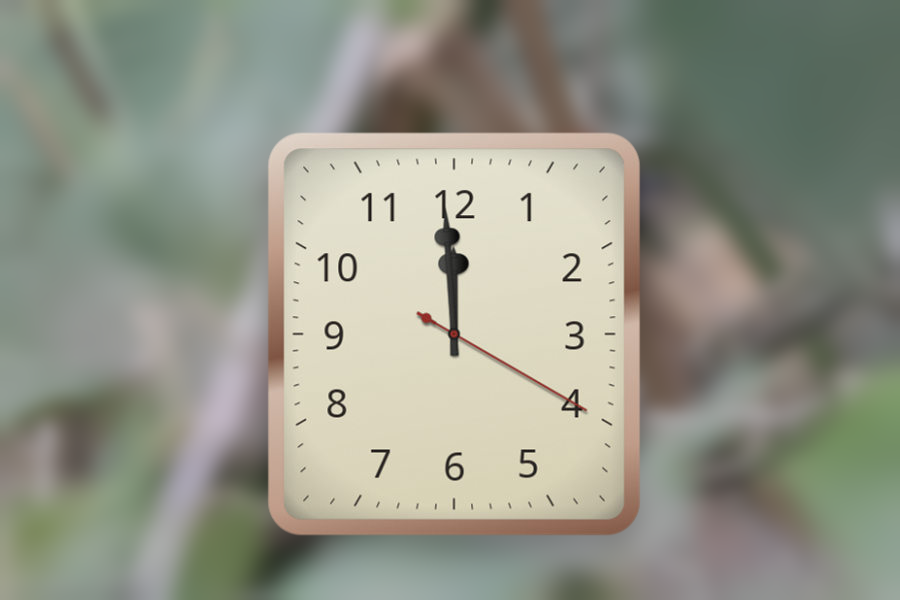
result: **11:59:20**
